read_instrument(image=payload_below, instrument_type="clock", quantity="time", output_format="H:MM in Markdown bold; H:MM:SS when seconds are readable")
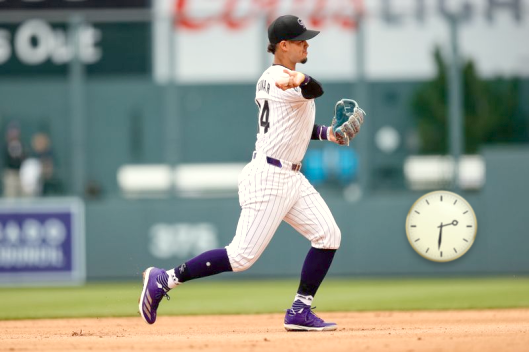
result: **2:31**
